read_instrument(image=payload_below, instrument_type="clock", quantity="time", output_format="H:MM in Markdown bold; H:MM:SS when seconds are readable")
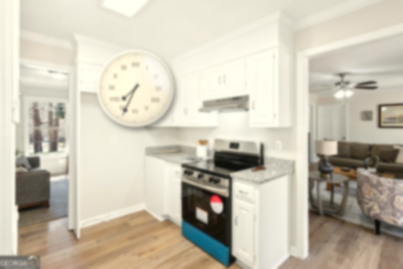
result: **7:34**
